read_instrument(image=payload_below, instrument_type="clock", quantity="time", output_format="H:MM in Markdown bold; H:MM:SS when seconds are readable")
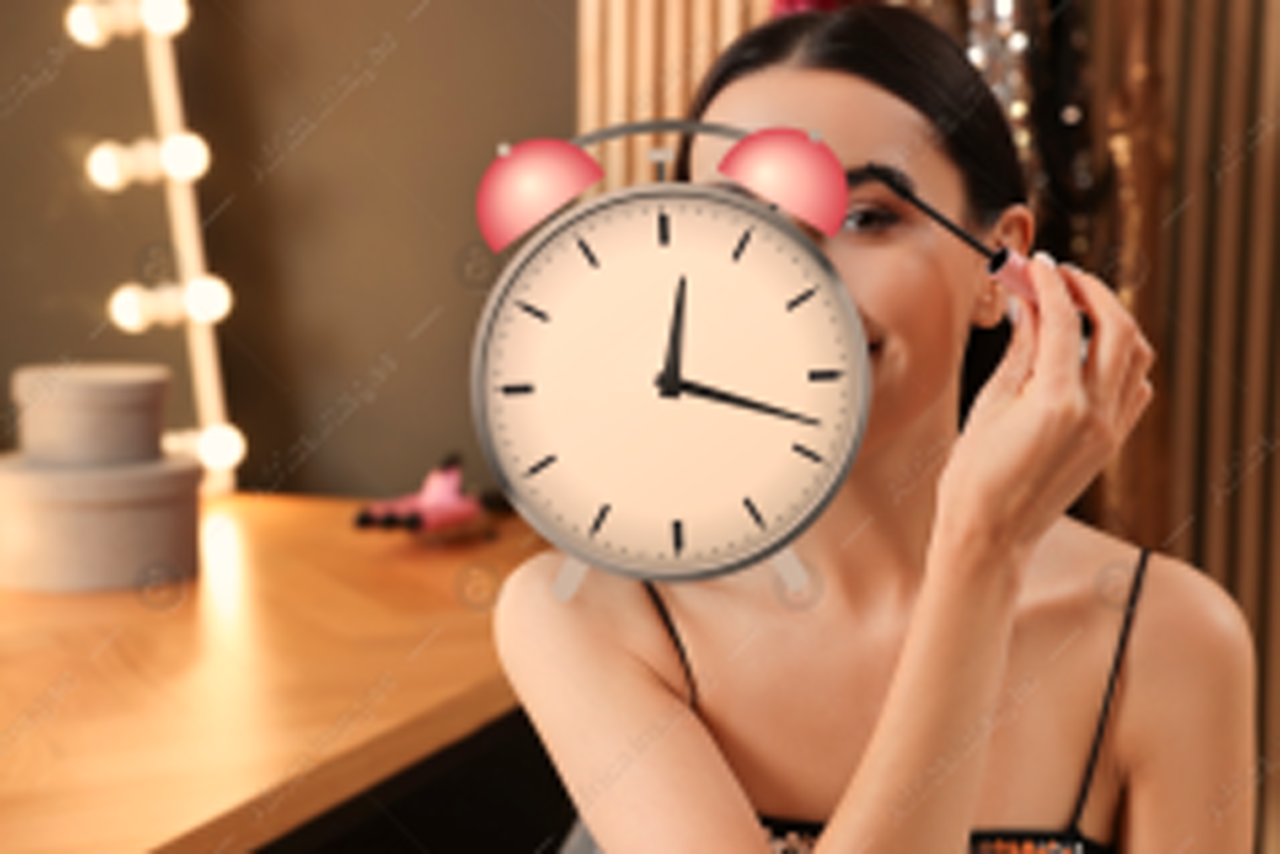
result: **12:18**
